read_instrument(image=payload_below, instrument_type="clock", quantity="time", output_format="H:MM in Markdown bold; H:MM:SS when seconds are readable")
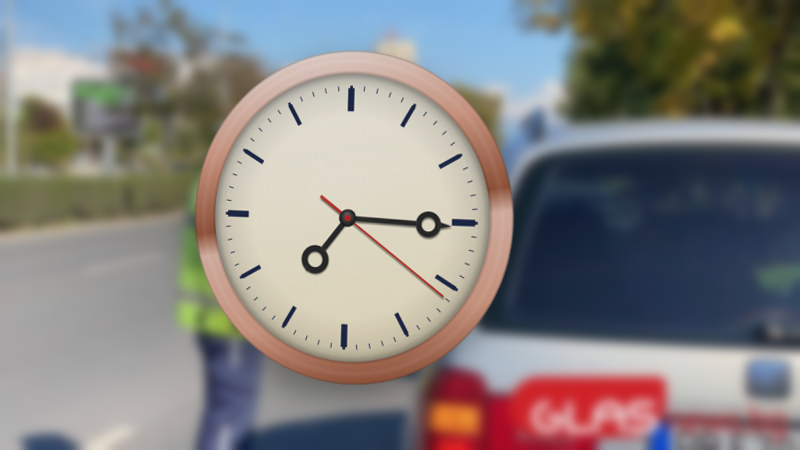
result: **7:15:21**
